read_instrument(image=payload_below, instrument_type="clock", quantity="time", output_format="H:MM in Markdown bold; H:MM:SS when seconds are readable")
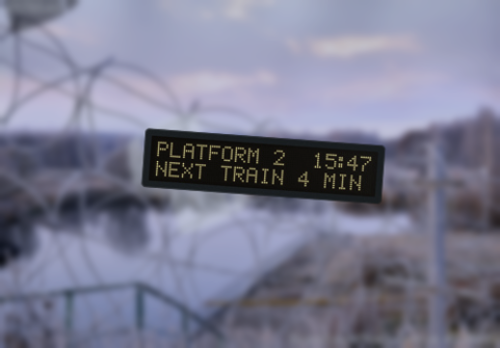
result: **15:47**
